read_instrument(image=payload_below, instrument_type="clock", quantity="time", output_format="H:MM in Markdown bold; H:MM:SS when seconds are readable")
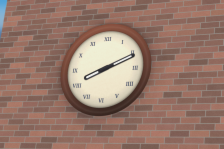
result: **8:11**
